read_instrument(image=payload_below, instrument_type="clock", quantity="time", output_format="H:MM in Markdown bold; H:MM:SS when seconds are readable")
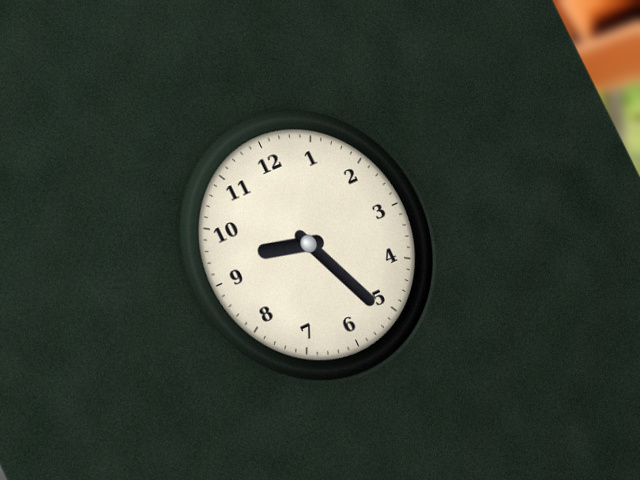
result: **9:26**
